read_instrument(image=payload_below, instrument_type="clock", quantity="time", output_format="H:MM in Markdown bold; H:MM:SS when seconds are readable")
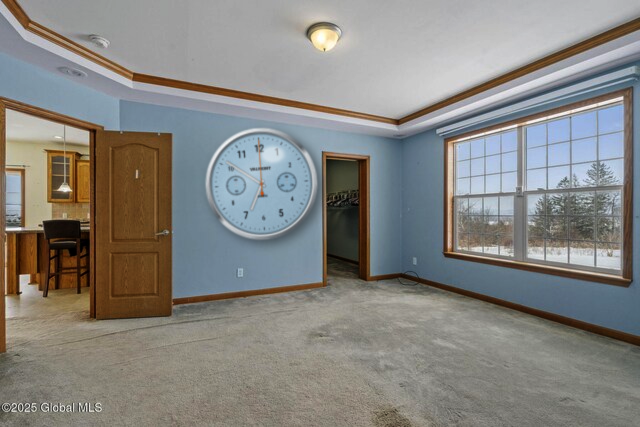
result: **6:51**
